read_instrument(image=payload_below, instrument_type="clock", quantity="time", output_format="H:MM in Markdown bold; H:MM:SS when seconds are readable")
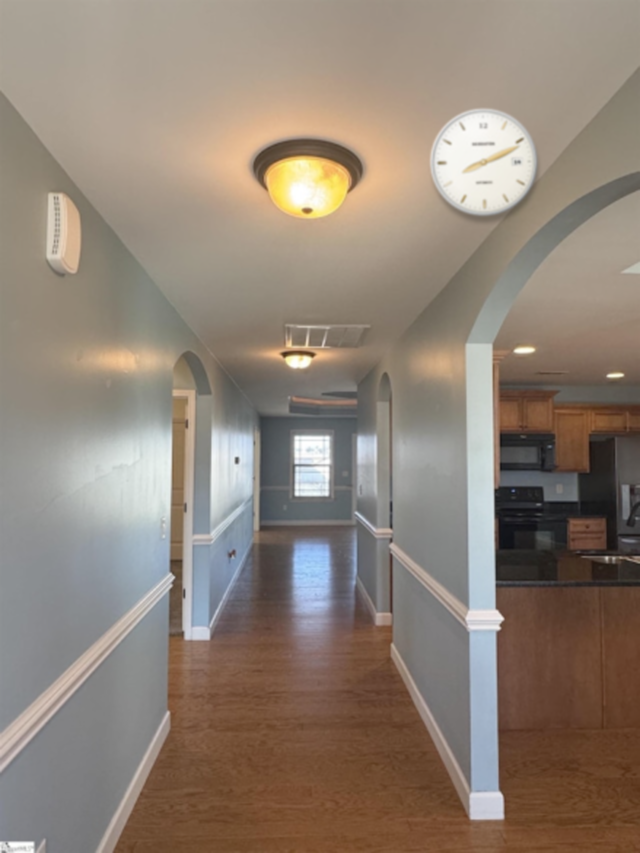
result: **8:11**
